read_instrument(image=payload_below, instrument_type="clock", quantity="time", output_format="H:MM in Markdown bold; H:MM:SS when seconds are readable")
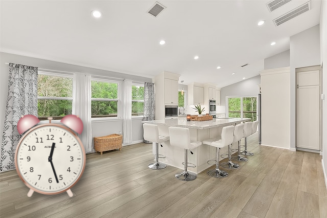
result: **12:27**
